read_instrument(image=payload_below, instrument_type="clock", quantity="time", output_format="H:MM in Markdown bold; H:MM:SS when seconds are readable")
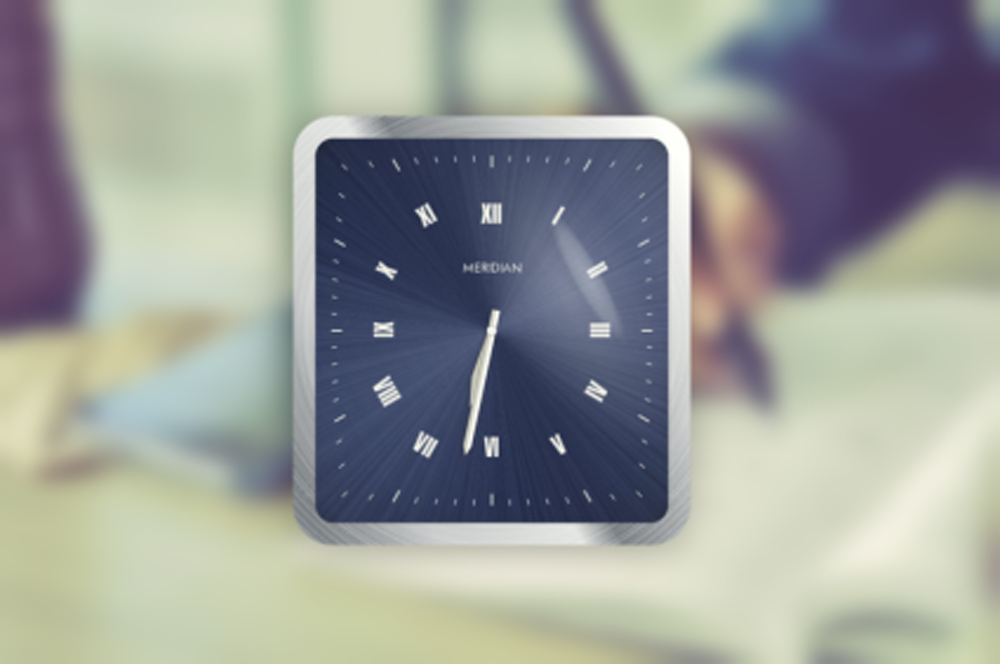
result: **6:32**
